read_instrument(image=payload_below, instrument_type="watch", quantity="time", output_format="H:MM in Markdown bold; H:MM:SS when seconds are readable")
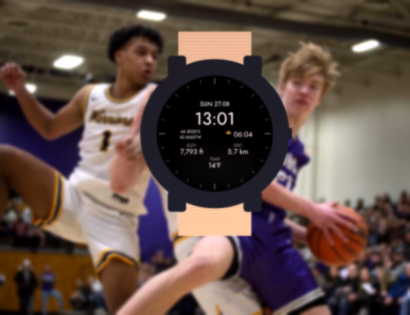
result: **13:01**
